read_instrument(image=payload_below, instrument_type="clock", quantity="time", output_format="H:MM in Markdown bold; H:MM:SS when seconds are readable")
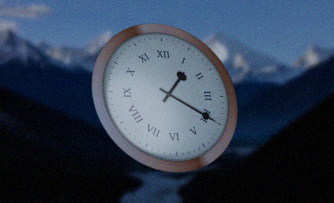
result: **1:20**
